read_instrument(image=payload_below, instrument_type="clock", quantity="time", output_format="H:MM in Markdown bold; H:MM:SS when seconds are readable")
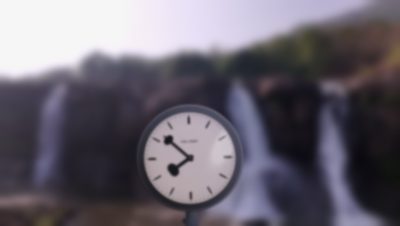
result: **7:52**
